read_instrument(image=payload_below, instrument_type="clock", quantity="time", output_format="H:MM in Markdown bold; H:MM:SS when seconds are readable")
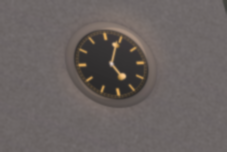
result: **5:04**
